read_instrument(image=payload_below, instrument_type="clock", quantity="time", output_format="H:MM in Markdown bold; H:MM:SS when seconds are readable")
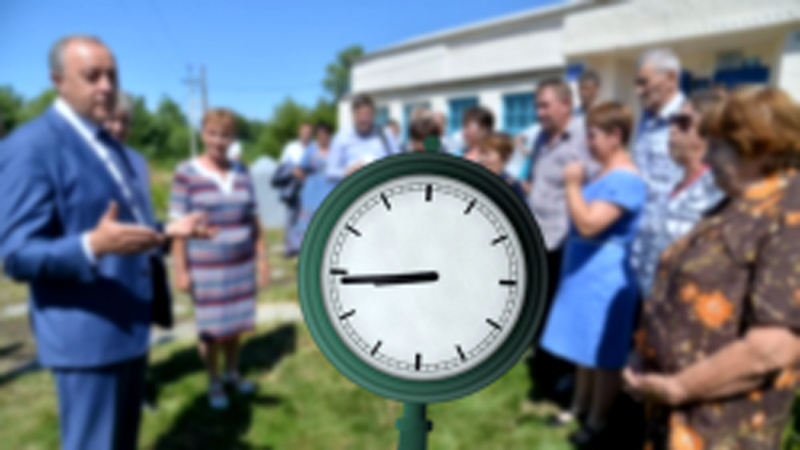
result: **8:44**
